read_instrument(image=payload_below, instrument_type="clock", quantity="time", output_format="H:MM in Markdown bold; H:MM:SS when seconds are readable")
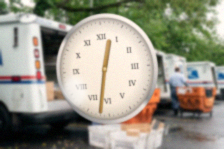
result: **12:32**
